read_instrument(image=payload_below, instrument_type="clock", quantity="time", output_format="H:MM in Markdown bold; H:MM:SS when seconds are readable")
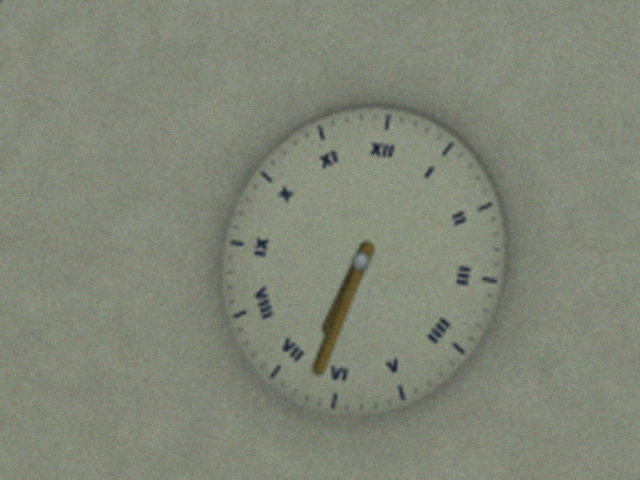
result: **6:32**
